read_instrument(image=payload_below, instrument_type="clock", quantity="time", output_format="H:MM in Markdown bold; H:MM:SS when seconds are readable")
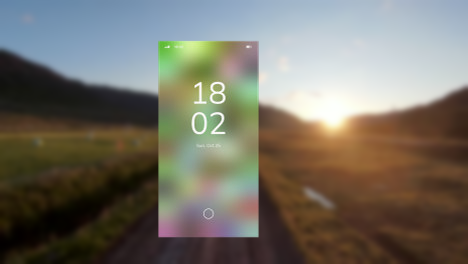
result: **18:02**
